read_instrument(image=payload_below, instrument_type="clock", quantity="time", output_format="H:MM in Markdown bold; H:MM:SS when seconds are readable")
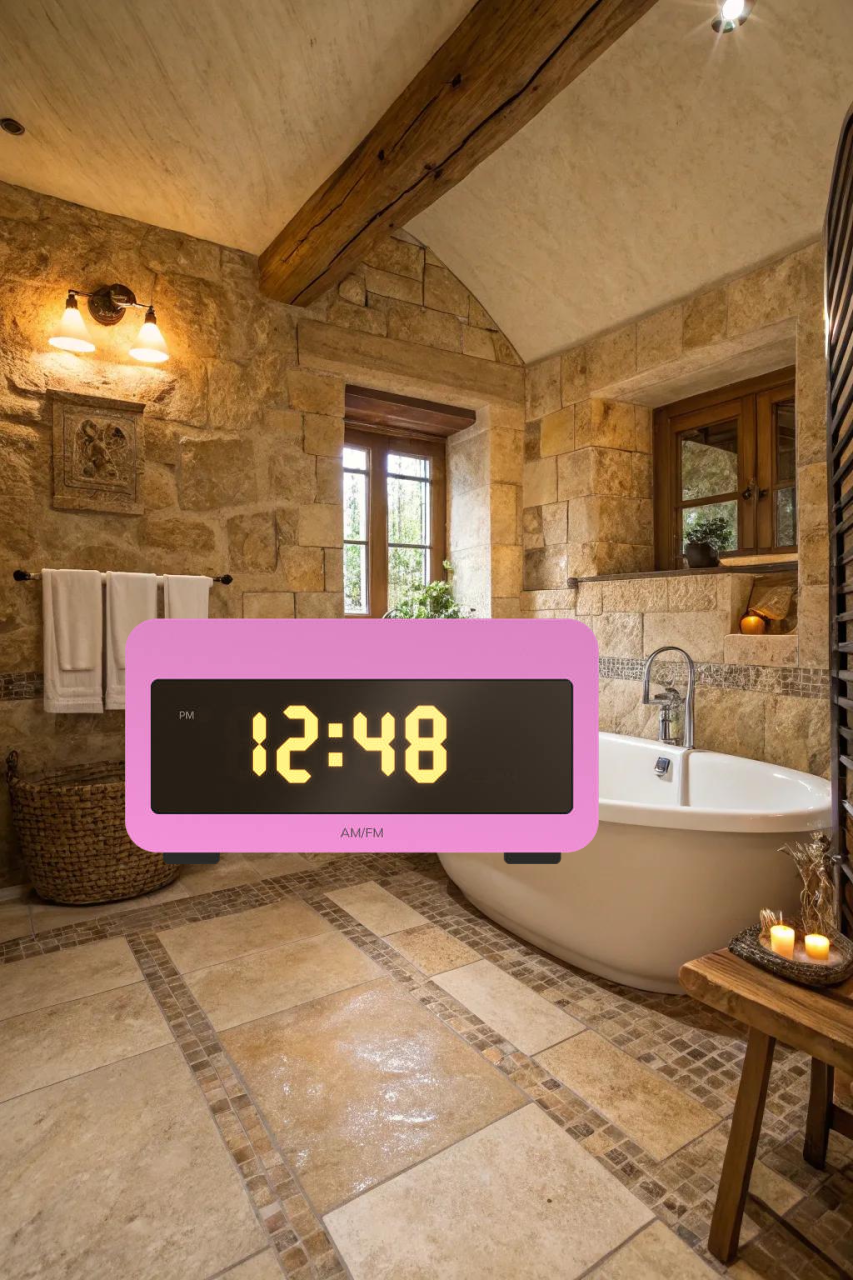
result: **12:48**
